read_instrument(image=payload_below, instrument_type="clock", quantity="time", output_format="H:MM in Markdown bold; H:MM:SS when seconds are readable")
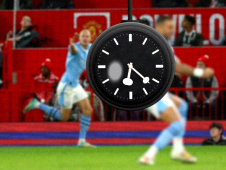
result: **6:22**
